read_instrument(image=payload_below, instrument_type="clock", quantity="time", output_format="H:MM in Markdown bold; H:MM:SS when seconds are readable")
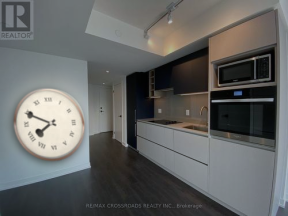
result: **7:49**
